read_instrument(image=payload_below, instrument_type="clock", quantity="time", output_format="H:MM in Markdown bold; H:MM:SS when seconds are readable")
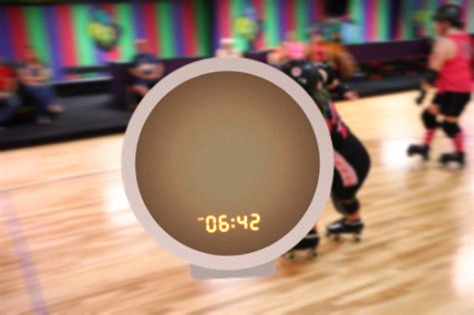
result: **6:42**
